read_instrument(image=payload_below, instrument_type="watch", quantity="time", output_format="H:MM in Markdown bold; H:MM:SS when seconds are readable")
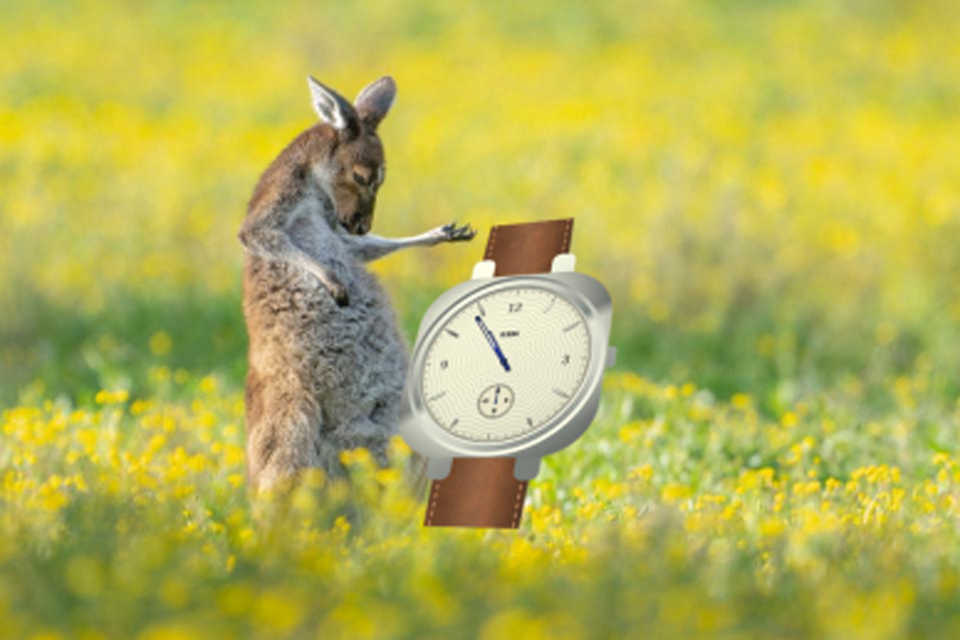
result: **10:54**
